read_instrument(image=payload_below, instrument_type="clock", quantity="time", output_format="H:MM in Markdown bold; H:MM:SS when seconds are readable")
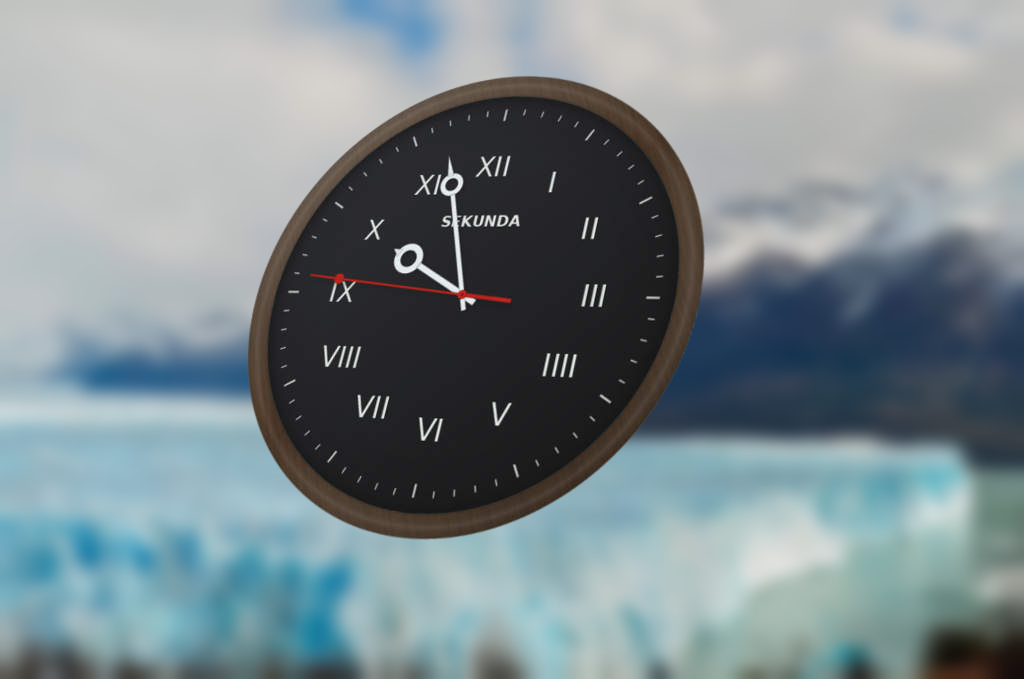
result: **9:56:46**
